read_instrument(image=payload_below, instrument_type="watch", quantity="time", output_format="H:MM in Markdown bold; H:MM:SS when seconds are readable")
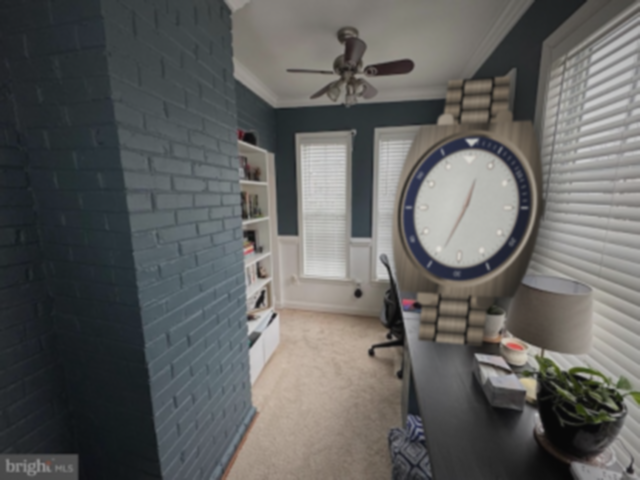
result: **12:34**
